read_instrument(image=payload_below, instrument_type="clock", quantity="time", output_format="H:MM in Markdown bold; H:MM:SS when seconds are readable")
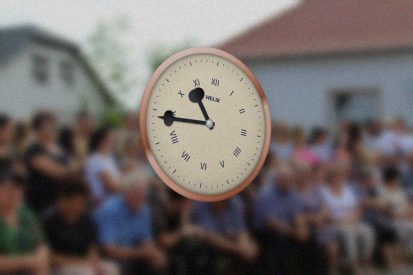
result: **10:44**
